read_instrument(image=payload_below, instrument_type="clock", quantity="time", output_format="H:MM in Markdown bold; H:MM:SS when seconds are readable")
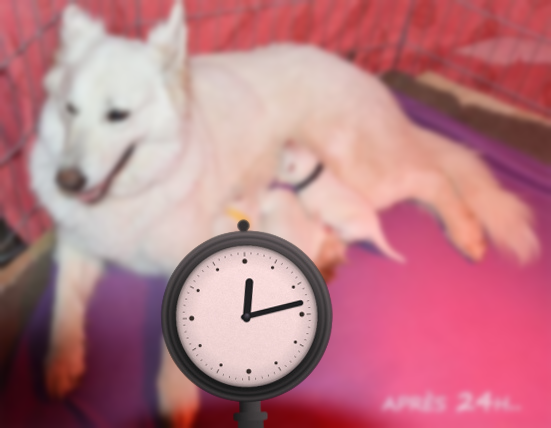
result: **12:13**
